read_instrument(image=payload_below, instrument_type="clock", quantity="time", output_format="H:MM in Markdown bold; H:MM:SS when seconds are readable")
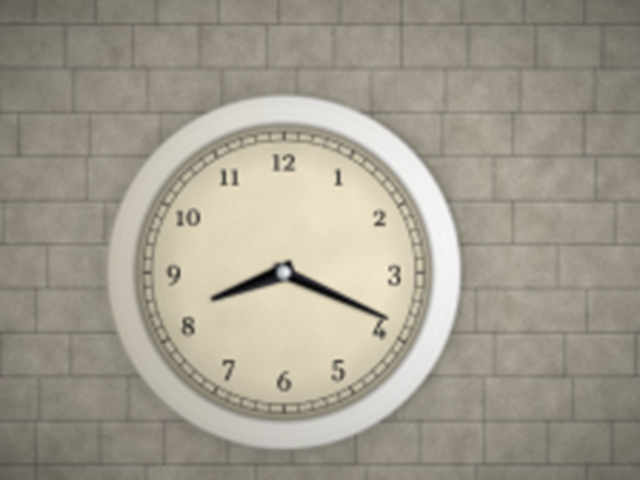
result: **8:19**
